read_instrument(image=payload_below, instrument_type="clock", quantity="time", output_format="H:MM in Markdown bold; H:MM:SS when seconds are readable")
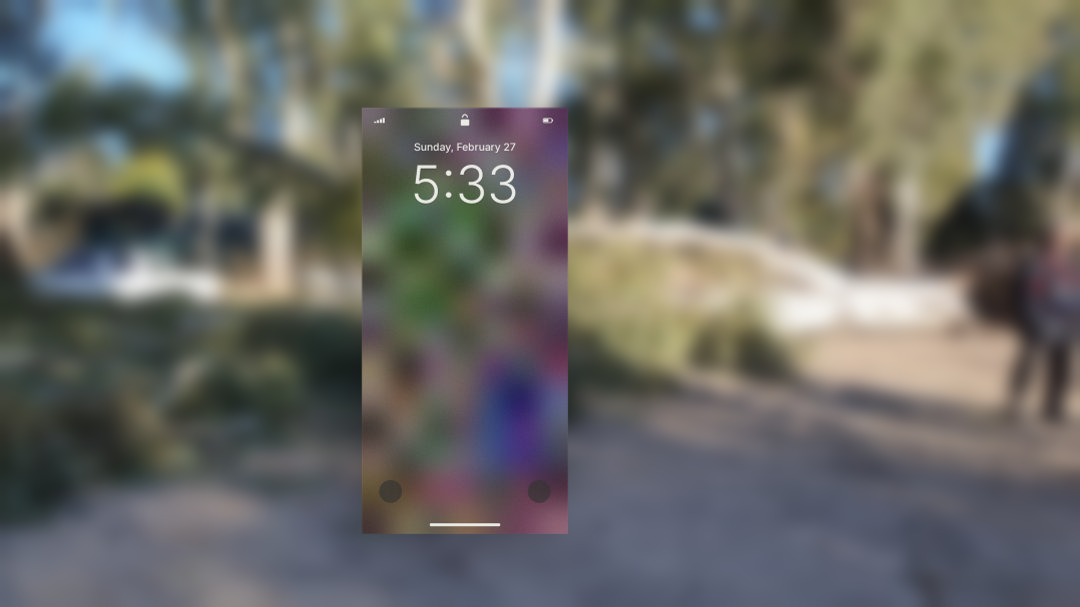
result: **5:33**
